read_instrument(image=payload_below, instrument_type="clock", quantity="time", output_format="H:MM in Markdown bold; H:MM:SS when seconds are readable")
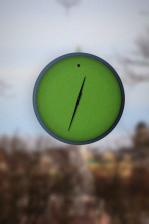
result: **12:33**
